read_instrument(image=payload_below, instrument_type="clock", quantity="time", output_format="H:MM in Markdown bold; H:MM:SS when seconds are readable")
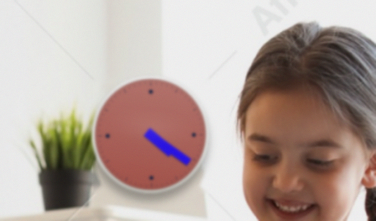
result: **4:21**
